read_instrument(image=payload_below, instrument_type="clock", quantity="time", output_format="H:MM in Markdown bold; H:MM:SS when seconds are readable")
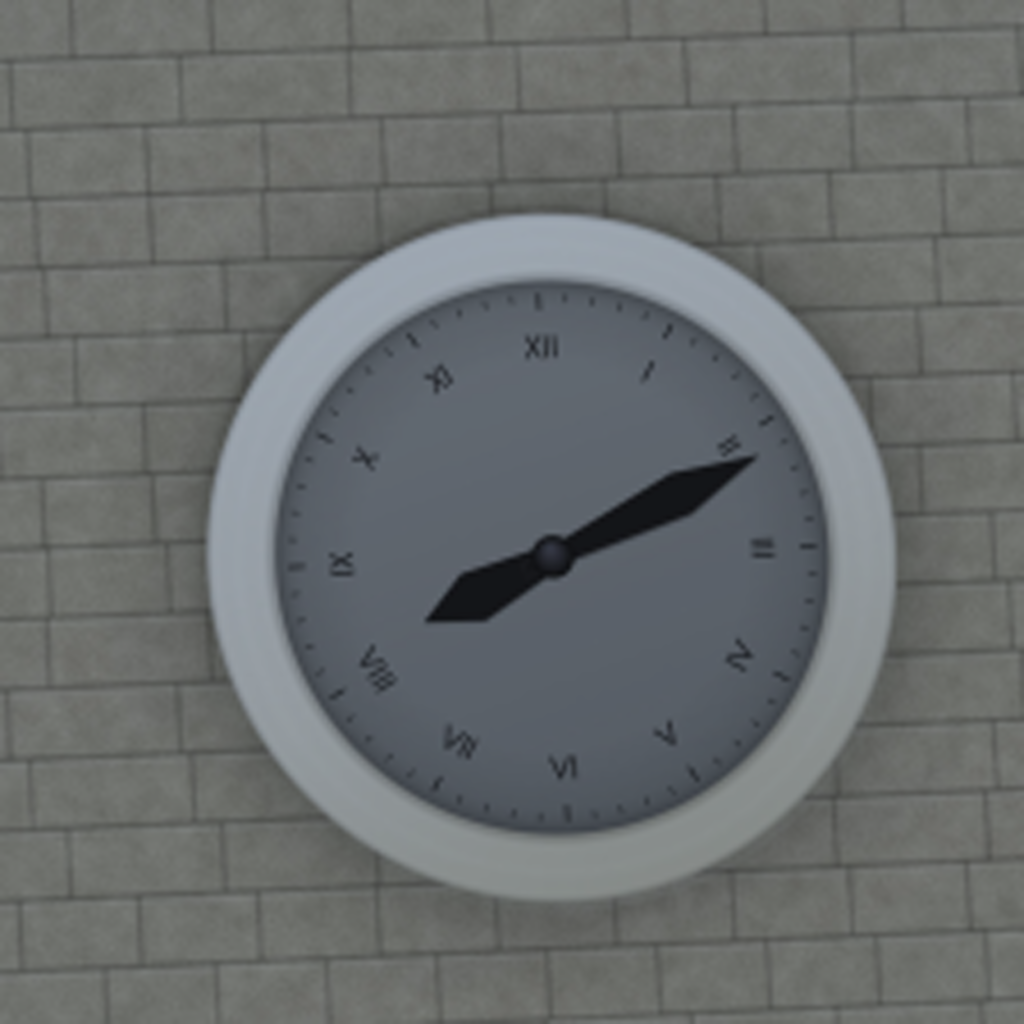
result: **8:11**
